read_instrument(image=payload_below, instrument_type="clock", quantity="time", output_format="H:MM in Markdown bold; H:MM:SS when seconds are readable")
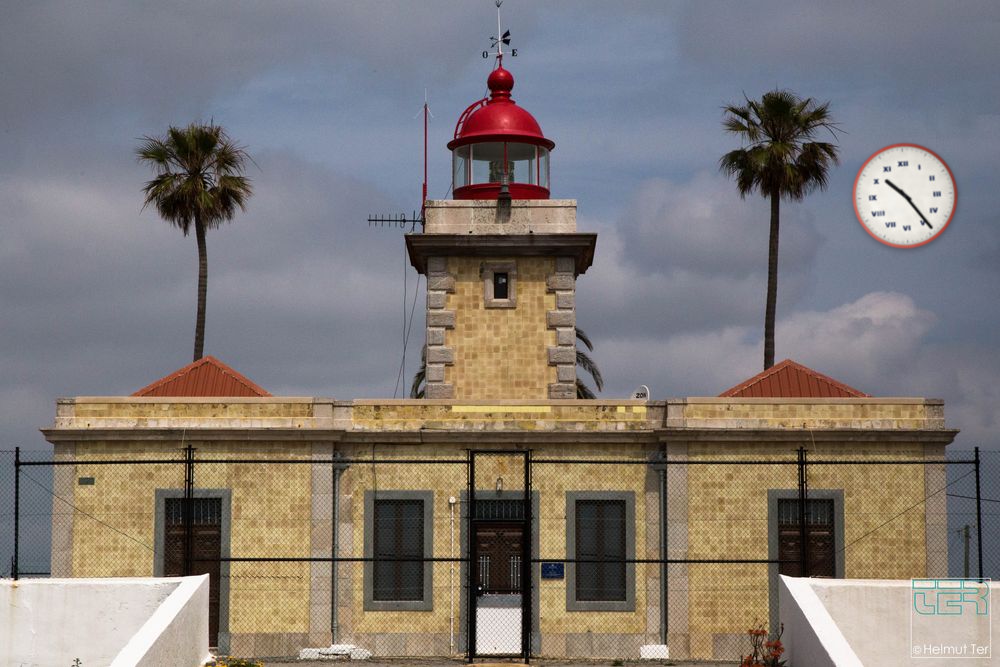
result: **10:24**
